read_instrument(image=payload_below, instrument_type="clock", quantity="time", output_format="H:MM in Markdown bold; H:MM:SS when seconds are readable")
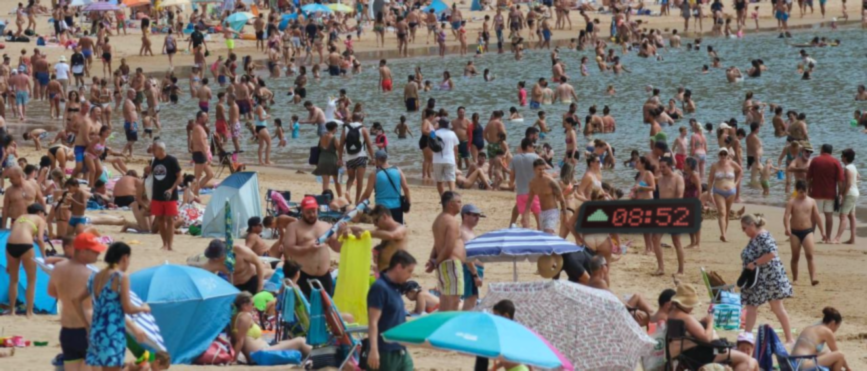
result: **8:52**
